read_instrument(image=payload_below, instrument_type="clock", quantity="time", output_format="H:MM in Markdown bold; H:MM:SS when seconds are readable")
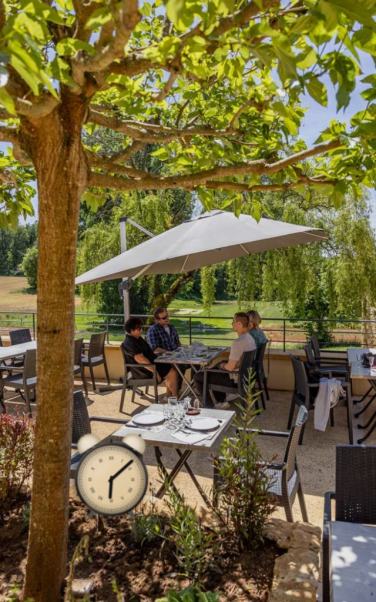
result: **6:08**
